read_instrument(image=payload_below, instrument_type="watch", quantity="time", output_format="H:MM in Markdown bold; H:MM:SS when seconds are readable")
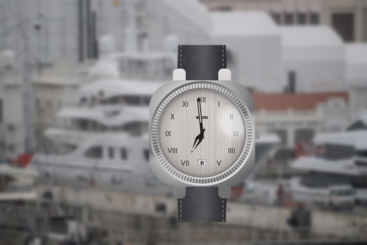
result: **6:59**
